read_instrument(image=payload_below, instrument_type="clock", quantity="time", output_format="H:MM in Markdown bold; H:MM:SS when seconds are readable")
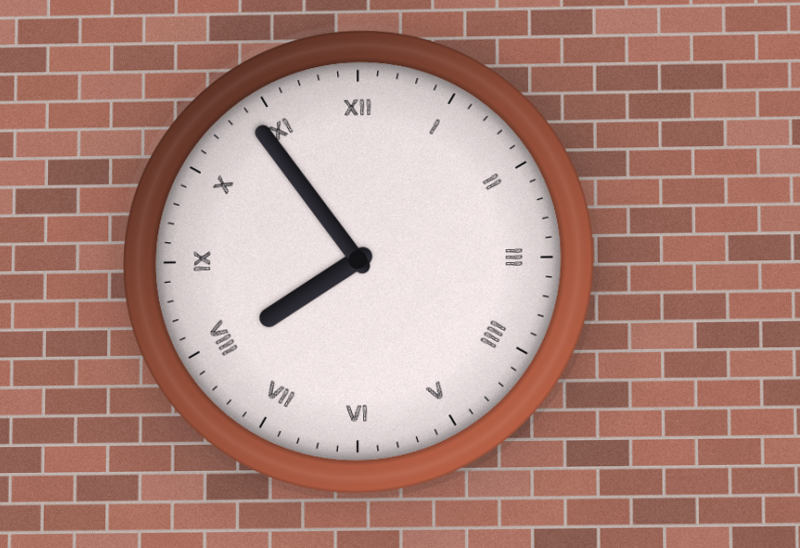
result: **7:54**
